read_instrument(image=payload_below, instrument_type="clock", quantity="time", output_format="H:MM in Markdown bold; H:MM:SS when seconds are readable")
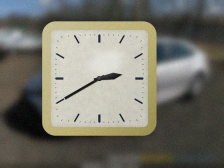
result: **2:40**
